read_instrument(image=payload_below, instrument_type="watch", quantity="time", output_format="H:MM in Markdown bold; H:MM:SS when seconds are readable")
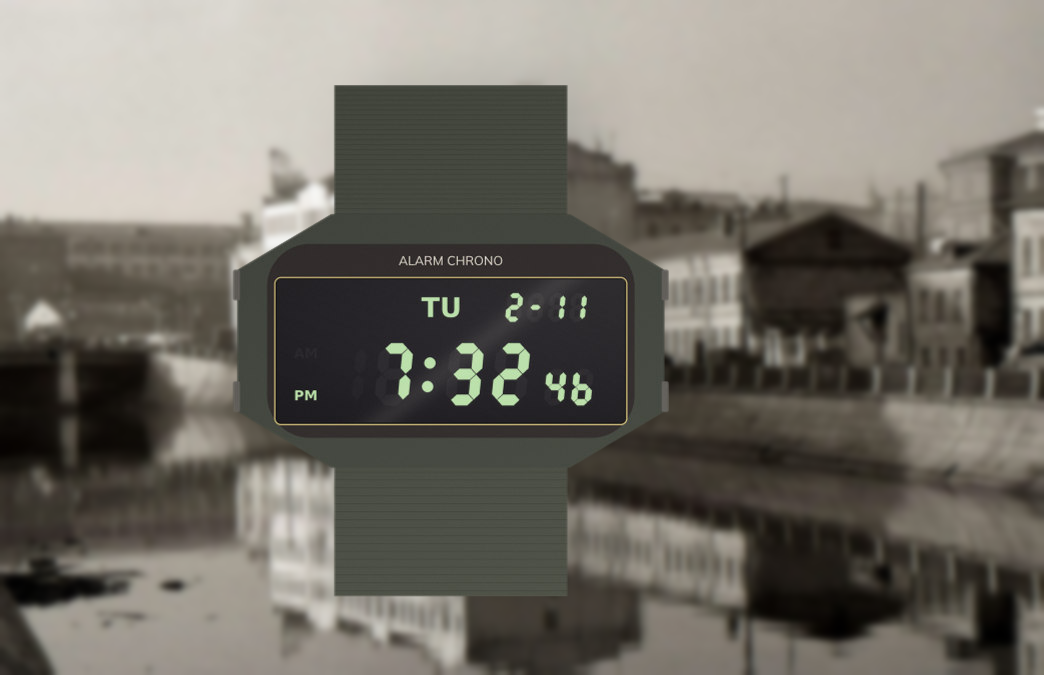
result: **7:32:46**
